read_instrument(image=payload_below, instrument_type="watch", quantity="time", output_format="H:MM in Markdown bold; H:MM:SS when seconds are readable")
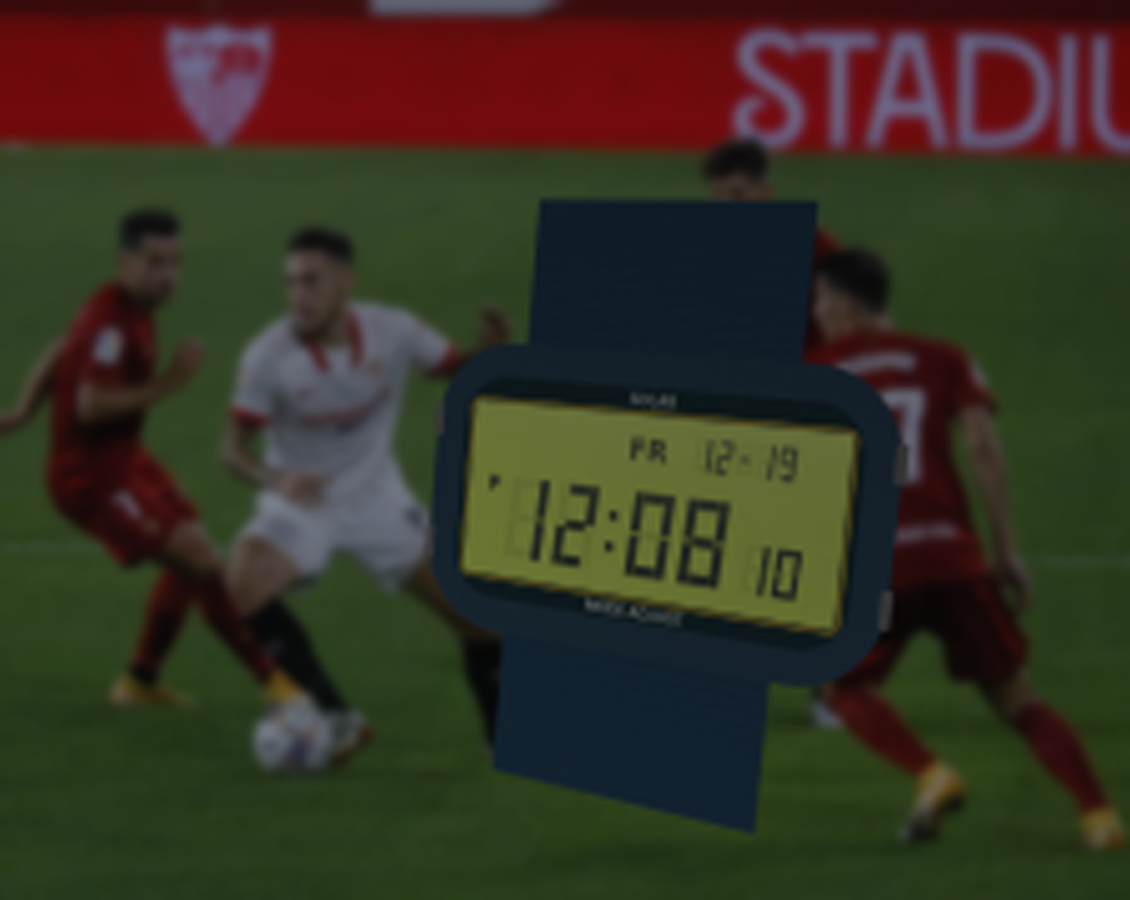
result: **12:08:10**
